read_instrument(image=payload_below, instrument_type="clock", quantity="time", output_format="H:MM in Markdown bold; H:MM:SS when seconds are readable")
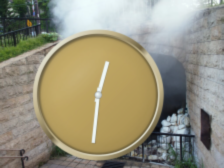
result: **12:31**
